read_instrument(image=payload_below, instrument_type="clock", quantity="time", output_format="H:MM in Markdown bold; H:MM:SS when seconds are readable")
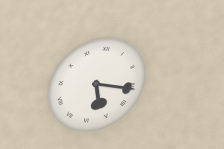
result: **5:16**
